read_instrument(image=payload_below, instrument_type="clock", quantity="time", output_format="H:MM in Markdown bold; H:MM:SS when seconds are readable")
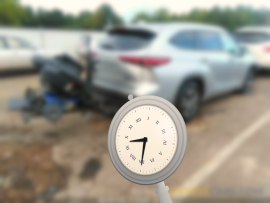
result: **9:35**
